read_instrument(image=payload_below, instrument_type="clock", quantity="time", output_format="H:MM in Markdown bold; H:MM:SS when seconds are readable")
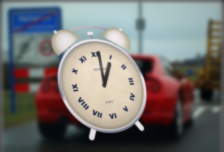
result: **1:01**
